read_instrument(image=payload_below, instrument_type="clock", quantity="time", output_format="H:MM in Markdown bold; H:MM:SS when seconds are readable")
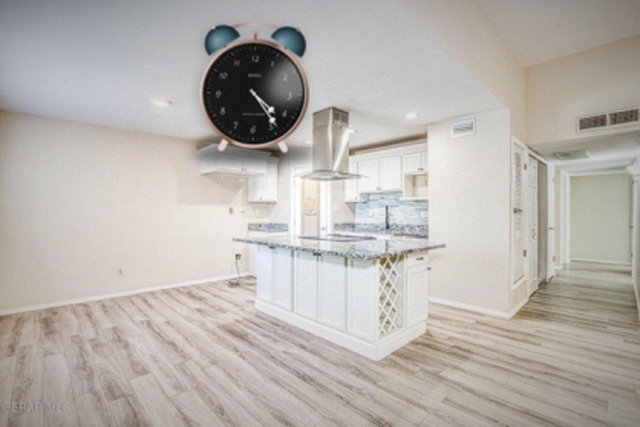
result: **4:24**
